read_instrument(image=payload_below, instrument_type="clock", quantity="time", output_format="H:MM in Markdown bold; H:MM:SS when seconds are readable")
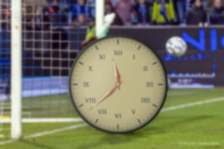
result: **11:38**
